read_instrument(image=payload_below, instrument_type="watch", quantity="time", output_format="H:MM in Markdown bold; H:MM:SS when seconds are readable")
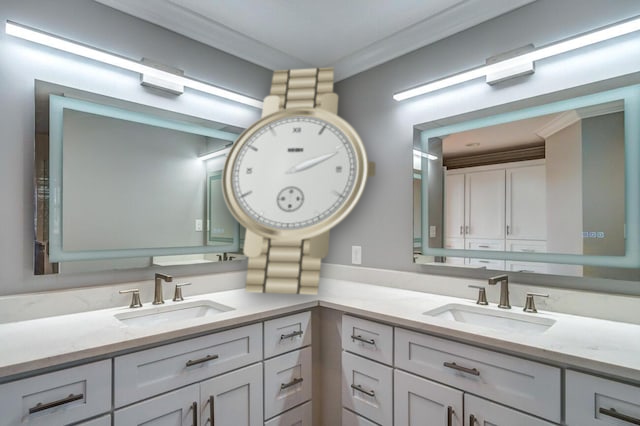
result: **2:11**
